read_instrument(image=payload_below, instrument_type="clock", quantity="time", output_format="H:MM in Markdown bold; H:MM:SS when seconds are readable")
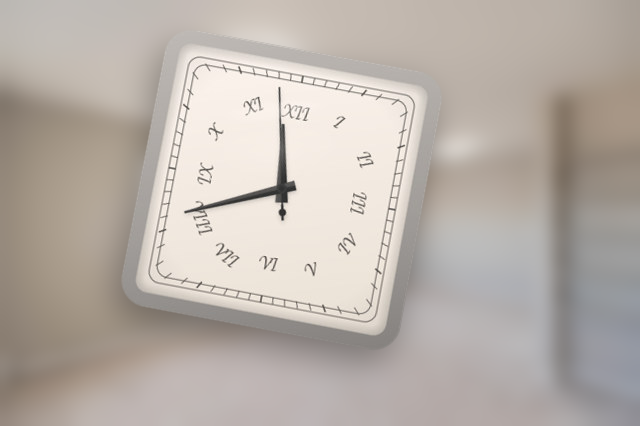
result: **11:40:58**
